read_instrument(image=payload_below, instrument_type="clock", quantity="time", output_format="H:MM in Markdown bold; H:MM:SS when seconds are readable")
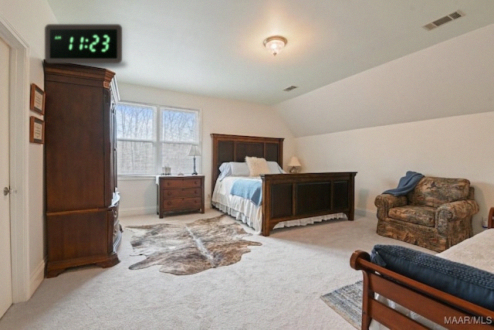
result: **11:23**
